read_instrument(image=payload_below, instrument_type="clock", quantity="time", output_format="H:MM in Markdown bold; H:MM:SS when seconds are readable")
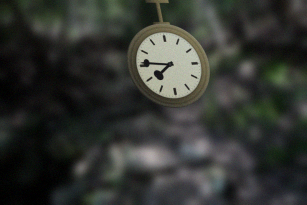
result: **7:46**
